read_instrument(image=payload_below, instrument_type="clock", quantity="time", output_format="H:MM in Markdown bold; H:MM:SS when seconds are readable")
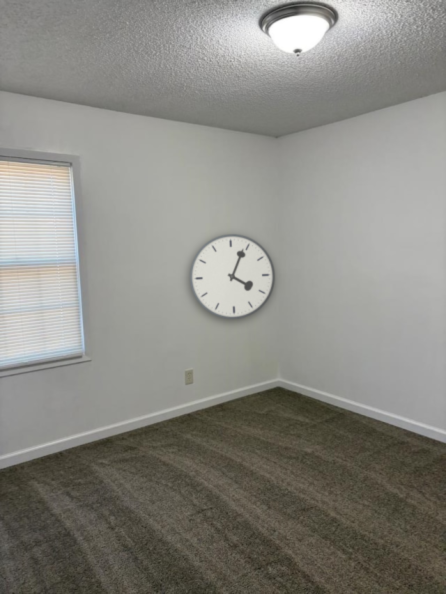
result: **4:04**
